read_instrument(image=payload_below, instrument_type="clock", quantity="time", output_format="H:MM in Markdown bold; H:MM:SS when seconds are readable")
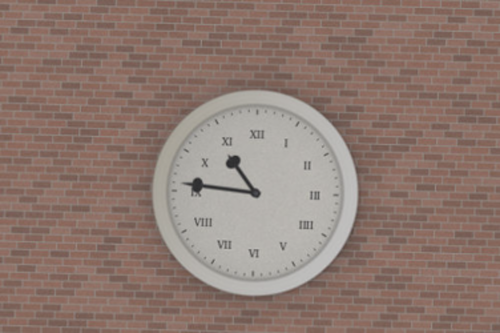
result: **10:46**
